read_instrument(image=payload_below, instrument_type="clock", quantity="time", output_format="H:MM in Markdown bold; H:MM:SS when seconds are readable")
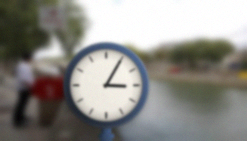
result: **3:05**
